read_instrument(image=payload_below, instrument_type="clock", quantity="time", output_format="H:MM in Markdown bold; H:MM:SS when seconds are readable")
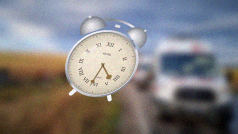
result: **4:32**
